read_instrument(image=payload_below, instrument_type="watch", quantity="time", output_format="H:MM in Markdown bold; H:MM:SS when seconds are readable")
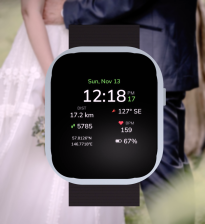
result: **12:18**
